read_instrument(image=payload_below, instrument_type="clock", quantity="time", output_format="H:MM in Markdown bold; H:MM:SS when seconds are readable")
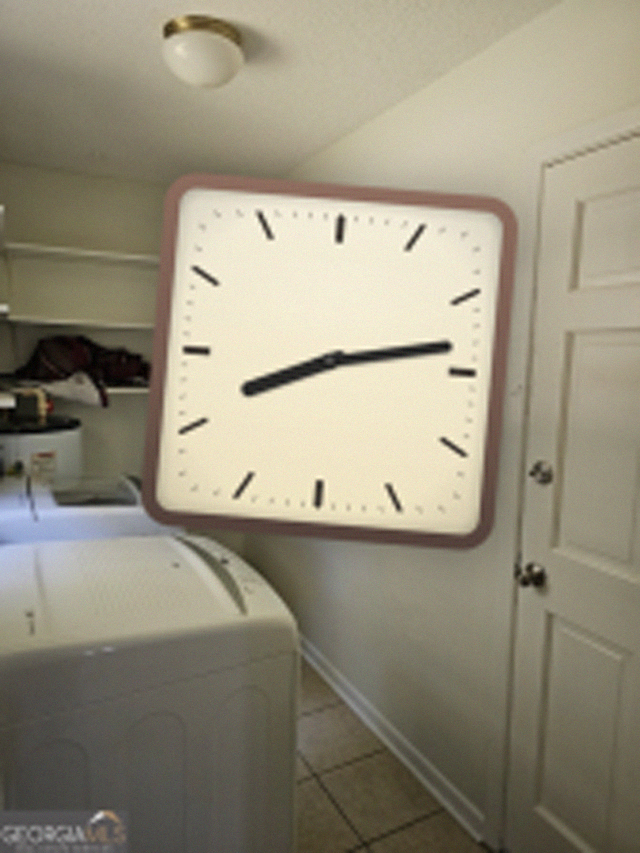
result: **8:13**
